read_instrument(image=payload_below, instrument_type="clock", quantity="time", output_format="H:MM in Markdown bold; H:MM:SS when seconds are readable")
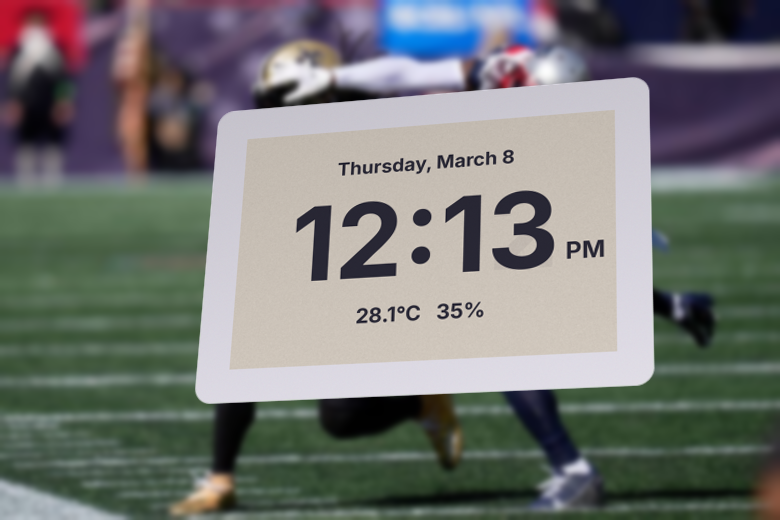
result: **12:13**
